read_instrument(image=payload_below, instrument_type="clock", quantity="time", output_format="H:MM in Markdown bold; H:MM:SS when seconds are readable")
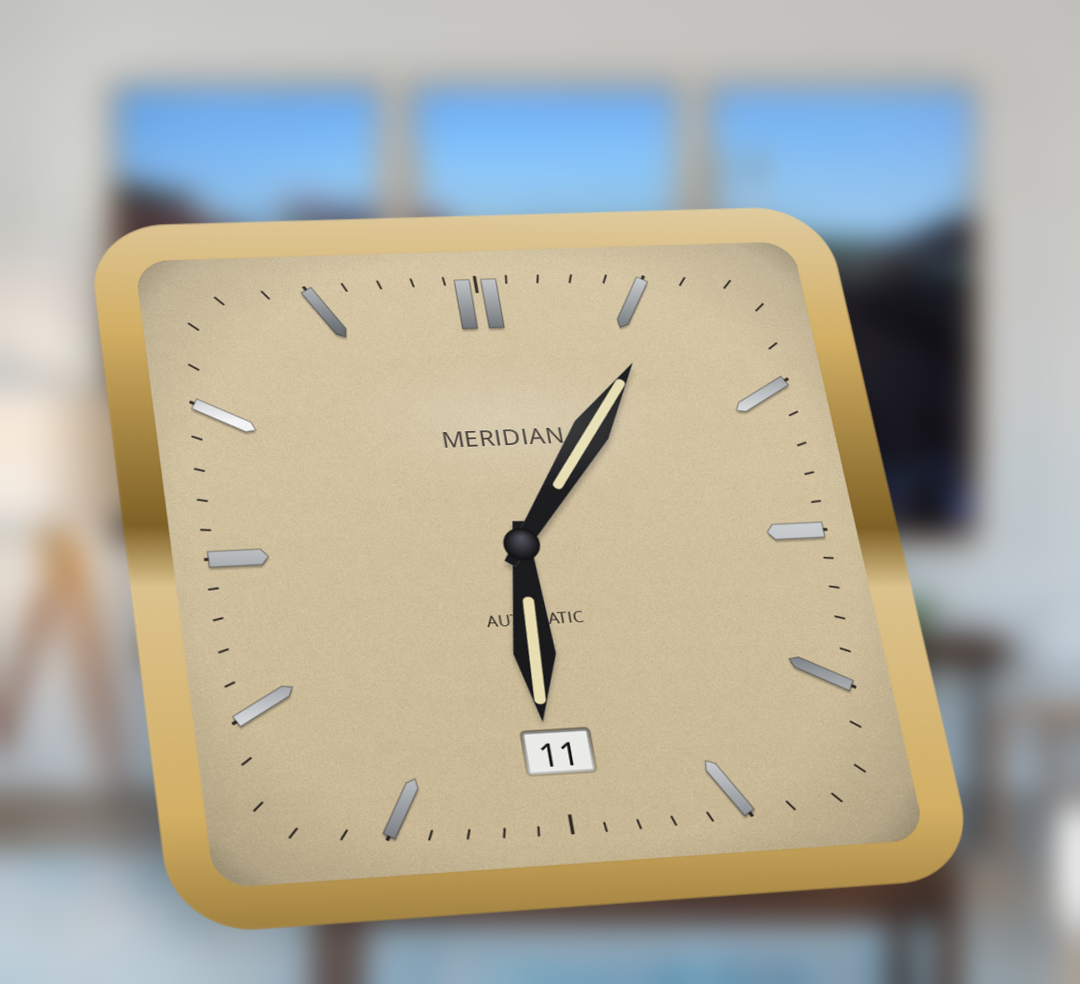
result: **6:06**
